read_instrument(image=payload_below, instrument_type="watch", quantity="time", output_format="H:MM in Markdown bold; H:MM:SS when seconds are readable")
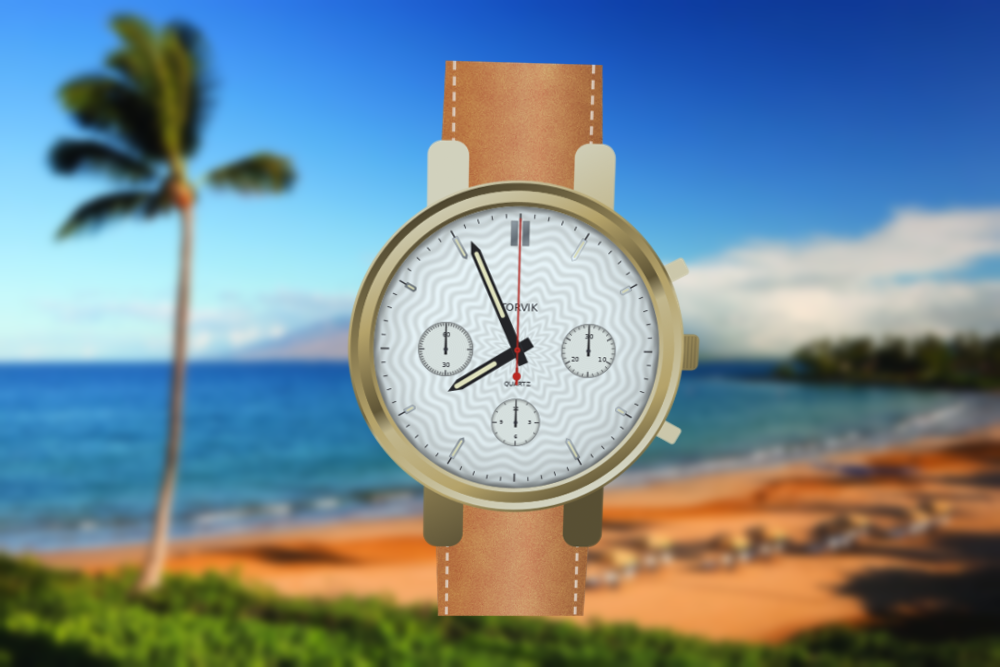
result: **7:56**
